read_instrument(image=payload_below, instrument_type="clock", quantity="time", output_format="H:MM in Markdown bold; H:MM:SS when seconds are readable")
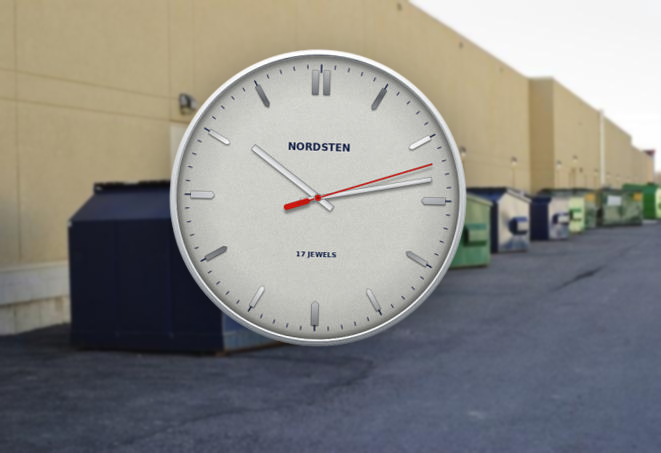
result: **10:13:12**
